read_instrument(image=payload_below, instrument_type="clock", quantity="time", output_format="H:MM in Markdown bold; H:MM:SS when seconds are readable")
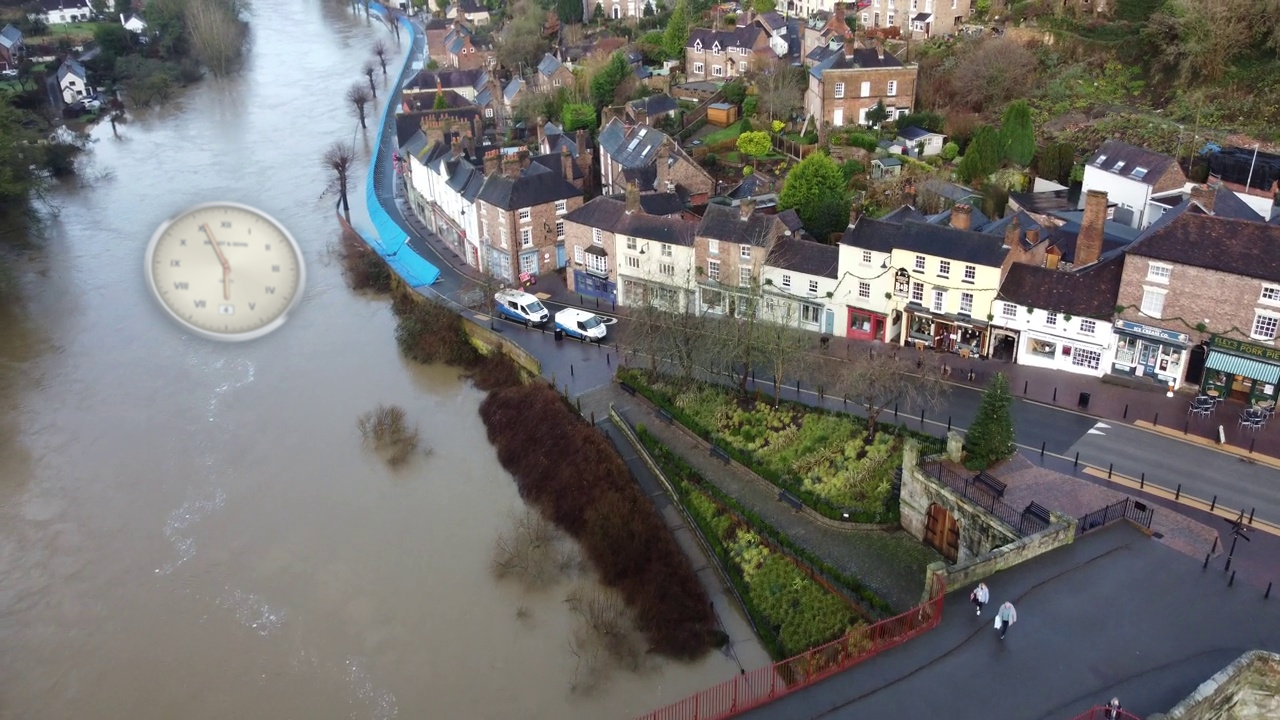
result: **5:56**
